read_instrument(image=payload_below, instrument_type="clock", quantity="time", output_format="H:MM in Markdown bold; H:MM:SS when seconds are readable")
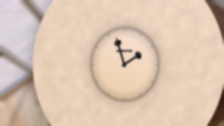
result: **1:57**
